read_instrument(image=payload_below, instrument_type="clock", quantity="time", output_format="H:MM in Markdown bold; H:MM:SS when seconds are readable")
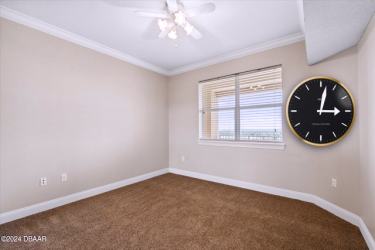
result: **3:02**
